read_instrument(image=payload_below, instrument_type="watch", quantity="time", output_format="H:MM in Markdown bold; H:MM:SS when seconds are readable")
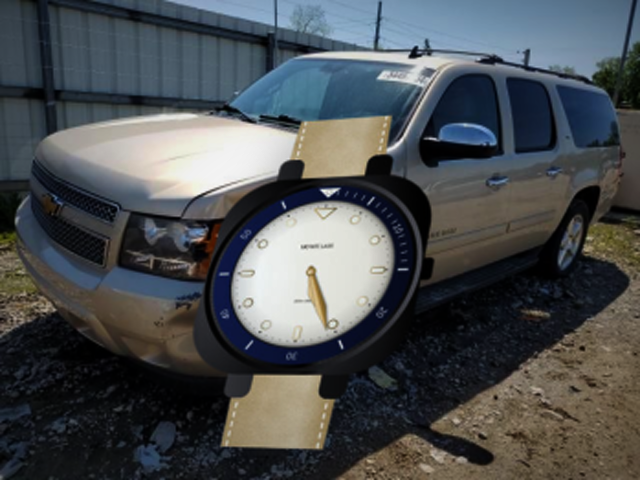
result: **5:26**
